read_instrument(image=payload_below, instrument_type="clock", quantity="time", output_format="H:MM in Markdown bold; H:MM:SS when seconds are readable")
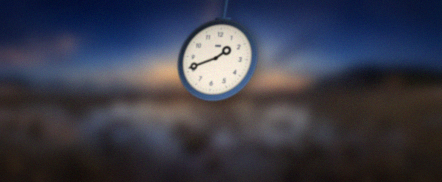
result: **1:41**
